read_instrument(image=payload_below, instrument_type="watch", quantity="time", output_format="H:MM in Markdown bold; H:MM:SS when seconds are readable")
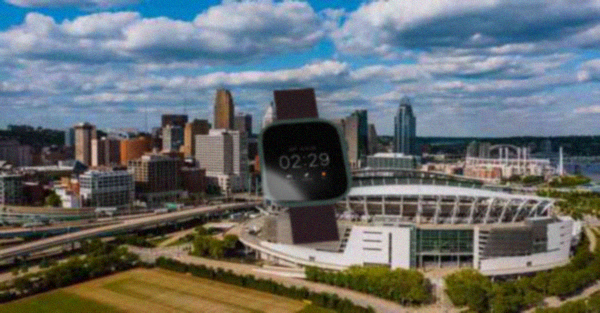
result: **2:29**
